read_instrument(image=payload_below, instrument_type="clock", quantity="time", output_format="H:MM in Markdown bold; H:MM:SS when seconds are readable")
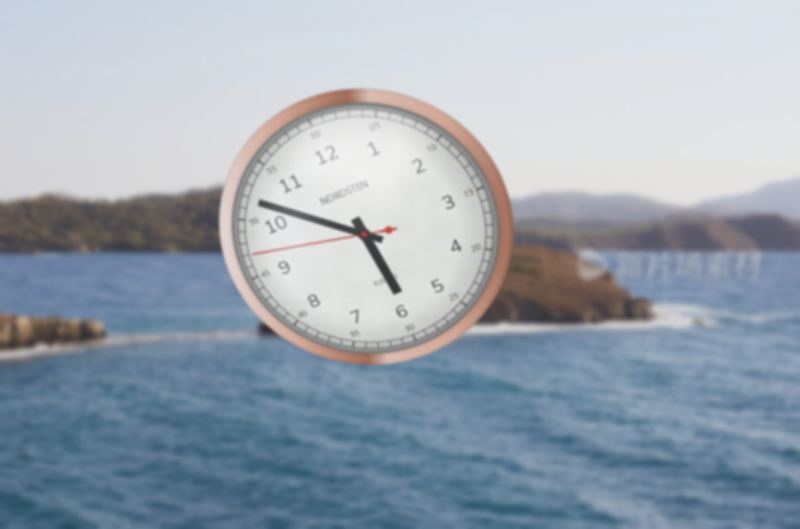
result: **5:51:47**
